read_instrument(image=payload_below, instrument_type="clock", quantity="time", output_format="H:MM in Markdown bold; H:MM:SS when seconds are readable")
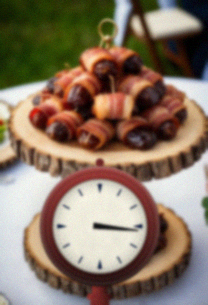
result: **3:16**
